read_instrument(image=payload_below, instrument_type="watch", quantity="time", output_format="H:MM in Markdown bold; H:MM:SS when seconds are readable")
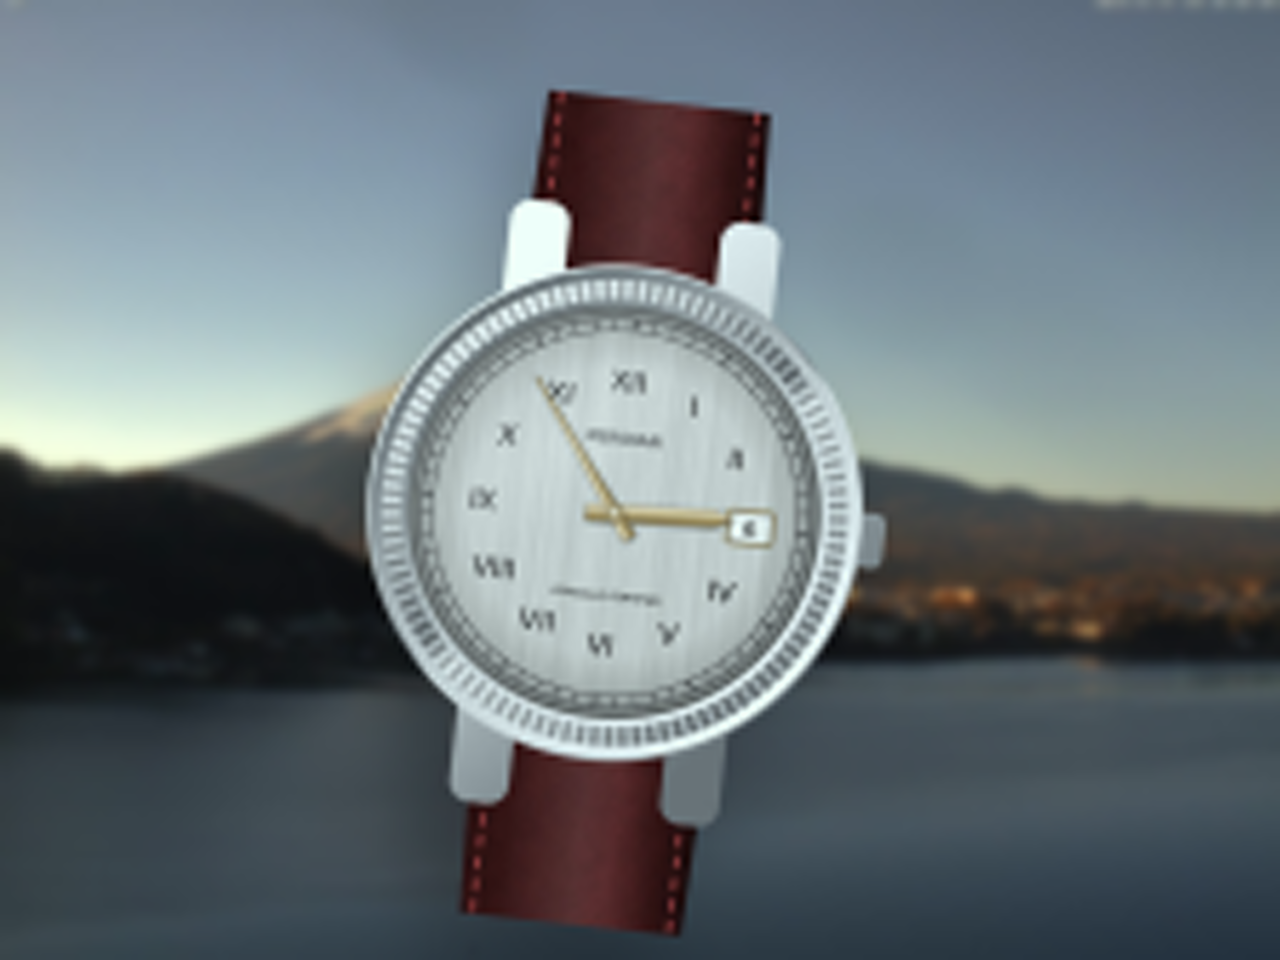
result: **2:54**
